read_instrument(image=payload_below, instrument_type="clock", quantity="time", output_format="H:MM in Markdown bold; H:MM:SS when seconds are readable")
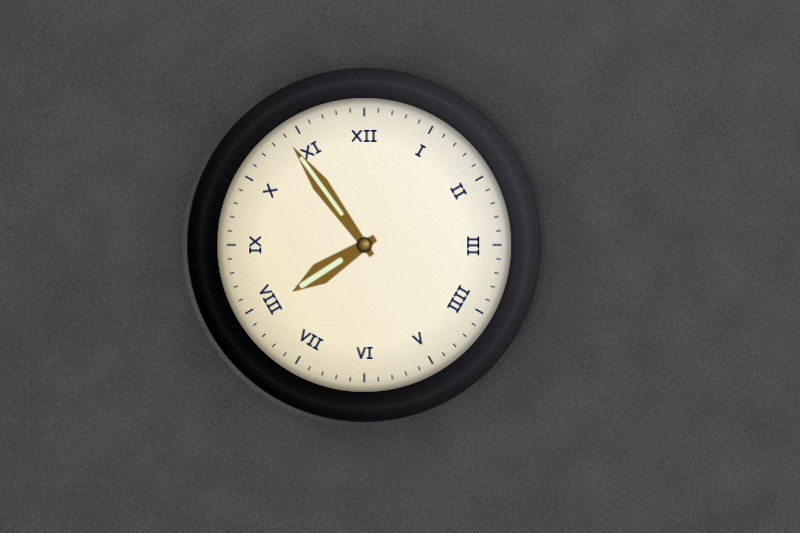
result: **7:54**
